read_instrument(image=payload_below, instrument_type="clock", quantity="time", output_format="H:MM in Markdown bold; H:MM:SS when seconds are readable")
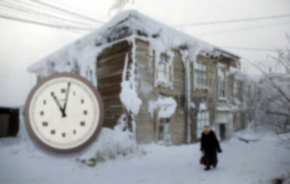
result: **11:02**
